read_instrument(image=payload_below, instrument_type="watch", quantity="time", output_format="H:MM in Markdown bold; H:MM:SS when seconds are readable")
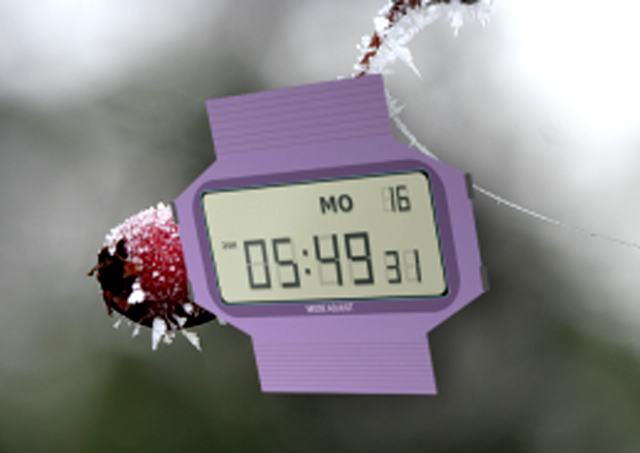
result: **5:49:31**
